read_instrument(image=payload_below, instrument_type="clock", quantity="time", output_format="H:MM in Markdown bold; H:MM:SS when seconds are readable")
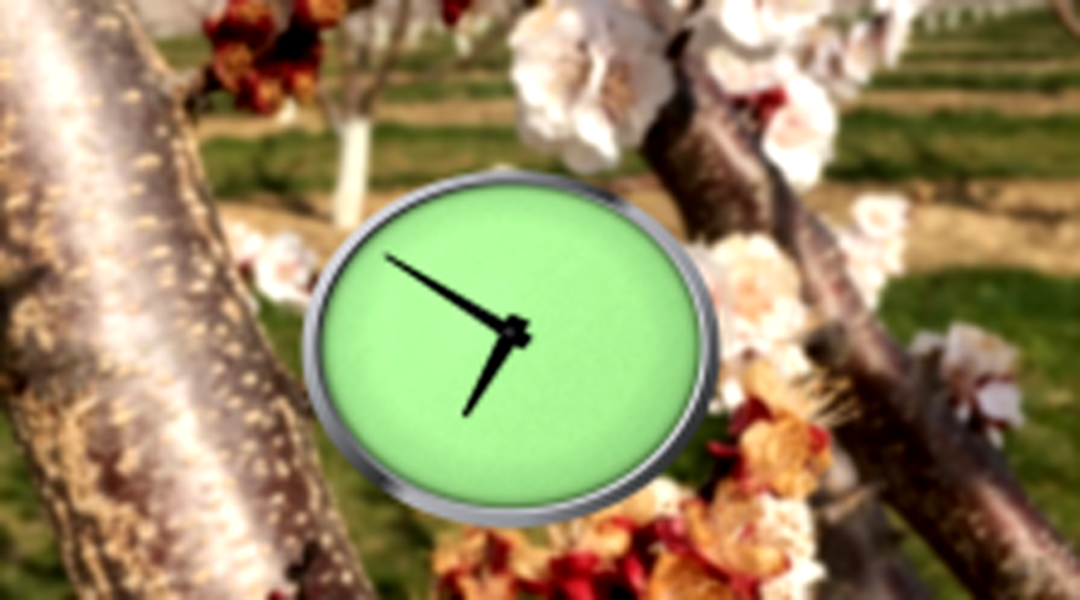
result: **6:51**
